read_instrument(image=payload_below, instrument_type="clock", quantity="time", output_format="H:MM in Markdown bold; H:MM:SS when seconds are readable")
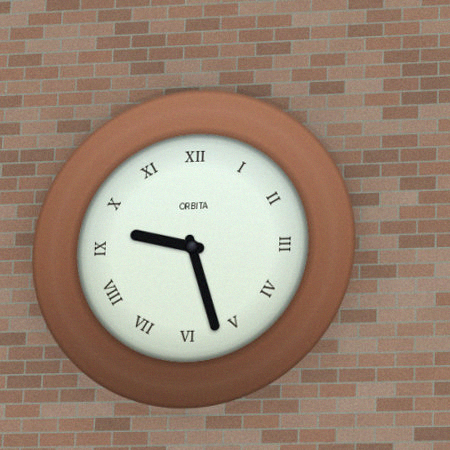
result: **9:27**
